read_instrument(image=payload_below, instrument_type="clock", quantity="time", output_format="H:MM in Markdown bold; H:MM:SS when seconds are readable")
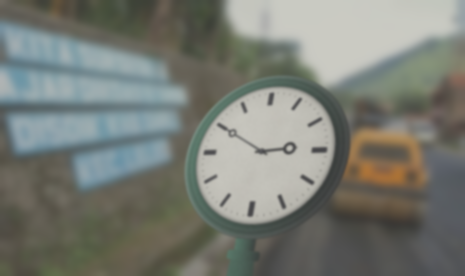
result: **2:50**
